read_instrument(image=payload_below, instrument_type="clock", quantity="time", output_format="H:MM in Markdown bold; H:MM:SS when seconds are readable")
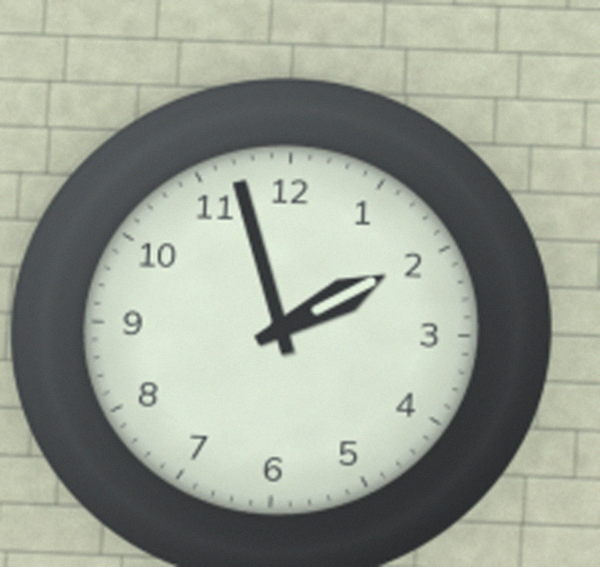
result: **1:57**
